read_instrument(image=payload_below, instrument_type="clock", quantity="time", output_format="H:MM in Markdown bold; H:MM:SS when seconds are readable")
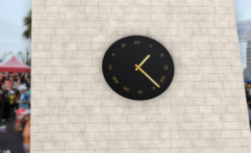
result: **1:23**
